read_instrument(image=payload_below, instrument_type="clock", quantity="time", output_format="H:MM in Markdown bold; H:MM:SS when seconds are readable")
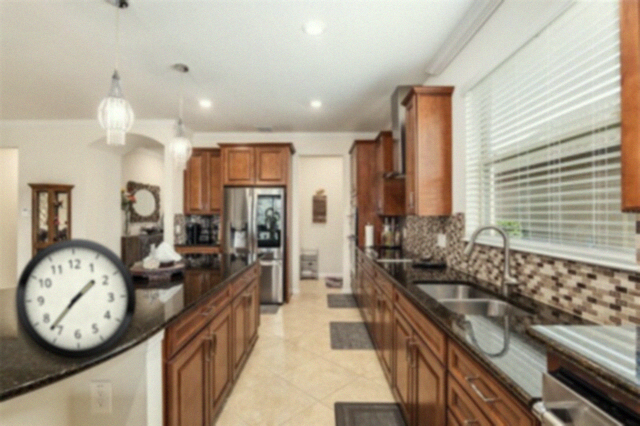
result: **1:37**
